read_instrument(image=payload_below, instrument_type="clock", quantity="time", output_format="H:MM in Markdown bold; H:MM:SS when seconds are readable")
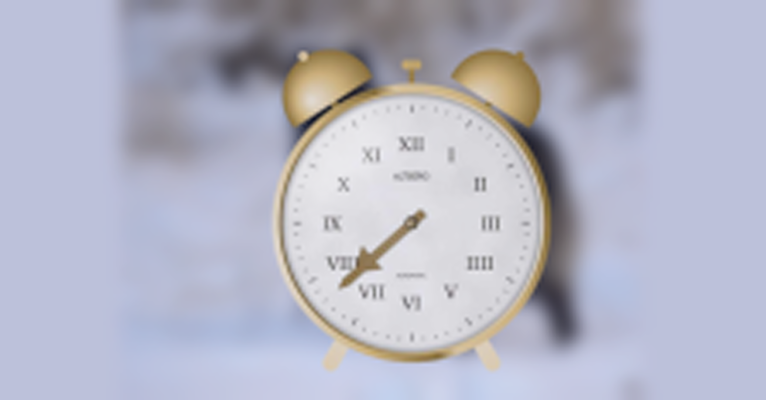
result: **7:38**
